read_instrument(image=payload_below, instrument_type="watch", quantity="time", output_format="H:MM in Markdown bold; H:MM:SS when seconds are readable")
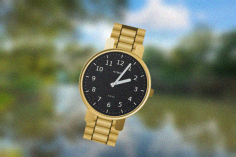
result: **2:04**
